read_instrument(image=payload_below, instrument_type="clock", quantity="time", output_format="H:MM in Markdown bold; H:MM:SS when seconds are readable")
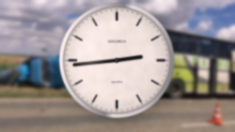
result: **2:44**
